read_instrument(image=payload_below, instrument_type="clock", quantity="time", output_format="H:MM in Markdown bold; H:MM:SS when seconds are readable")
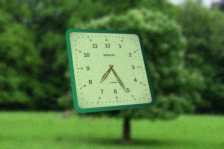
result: **7:26**
